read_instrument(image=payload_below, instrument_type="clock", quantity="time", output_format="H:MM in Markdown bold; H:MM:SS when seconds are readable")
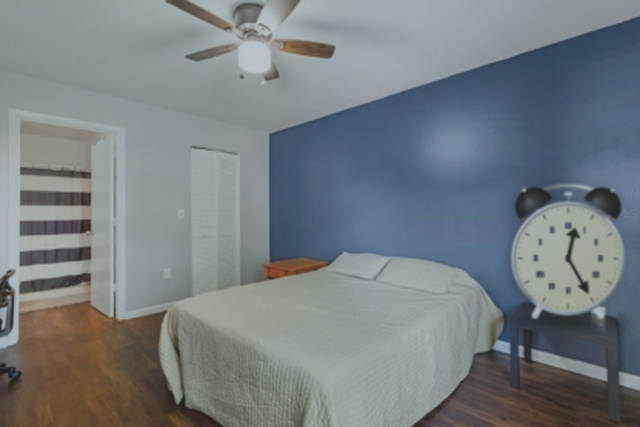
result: **12:25**
